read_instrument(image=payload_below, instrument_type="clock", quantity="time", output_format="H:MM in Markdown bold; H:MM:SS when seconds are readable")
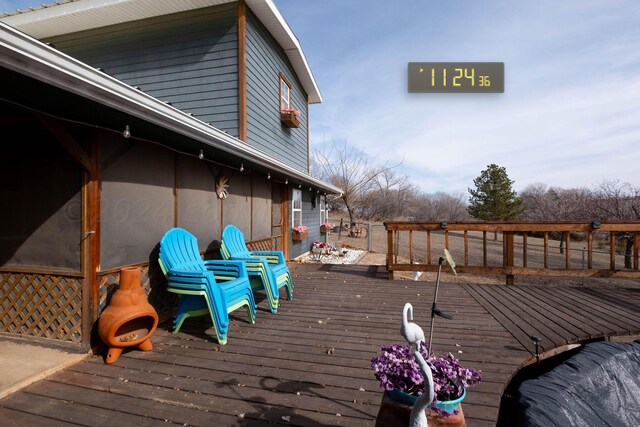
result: **11:24:36**
